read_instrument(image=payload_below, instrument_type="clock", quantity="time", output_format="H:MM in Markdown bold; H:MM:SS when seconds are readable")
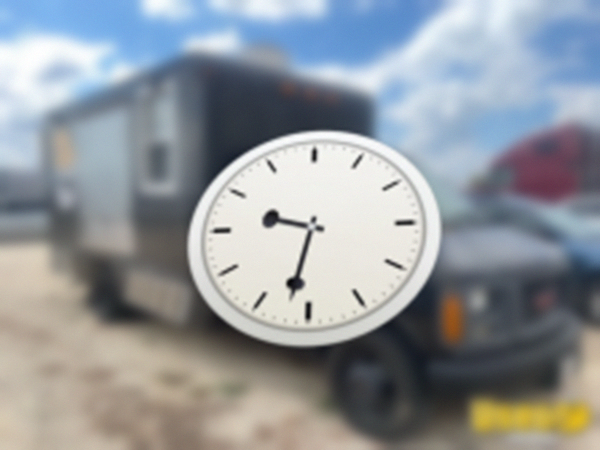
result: **9:32**
